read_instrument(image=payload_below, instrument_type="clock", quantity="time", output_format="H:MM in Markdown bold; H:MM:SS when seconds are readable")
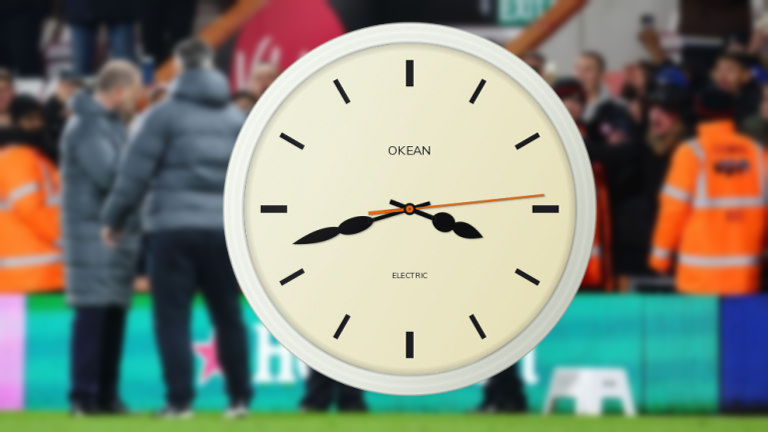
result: **3:42:14**
